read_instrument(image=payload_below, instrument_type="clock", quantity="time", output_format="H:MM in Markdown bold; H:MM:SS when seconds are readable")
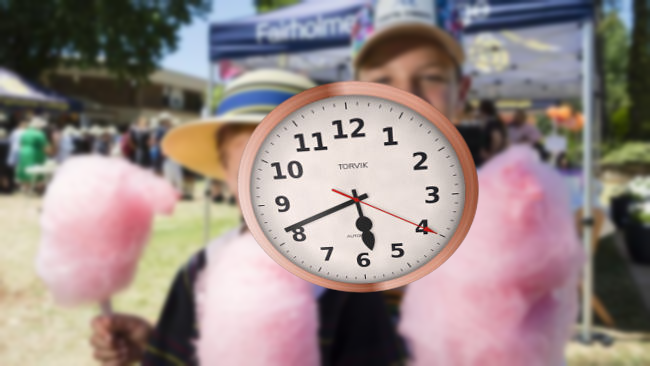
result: **5:41:20**
